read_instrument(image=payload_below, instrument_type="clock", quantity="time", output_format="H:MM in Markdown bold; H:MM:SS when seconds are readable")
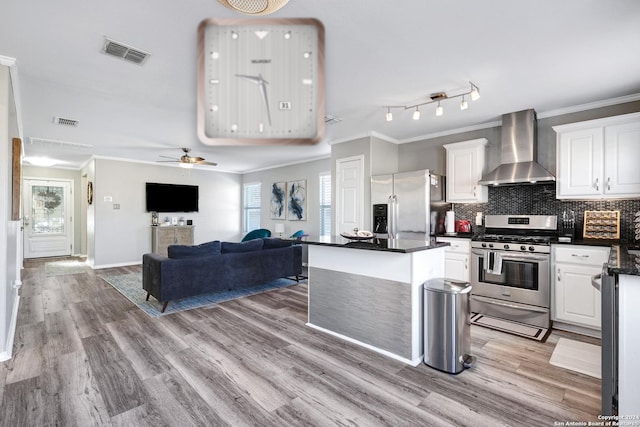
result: **9:28**
